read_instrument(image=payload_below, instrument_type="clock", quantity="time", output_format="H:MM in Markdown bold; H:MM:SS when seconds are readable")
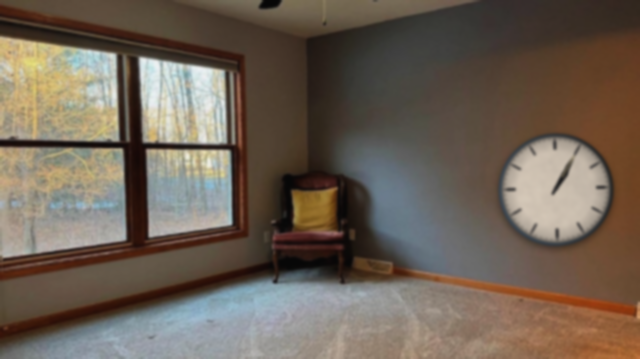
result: **1:05**
